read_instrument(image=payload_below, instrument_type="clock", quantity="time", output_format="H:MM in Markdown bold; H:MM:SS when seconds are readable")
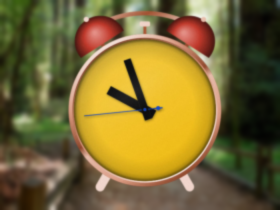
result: **9:56:44**
